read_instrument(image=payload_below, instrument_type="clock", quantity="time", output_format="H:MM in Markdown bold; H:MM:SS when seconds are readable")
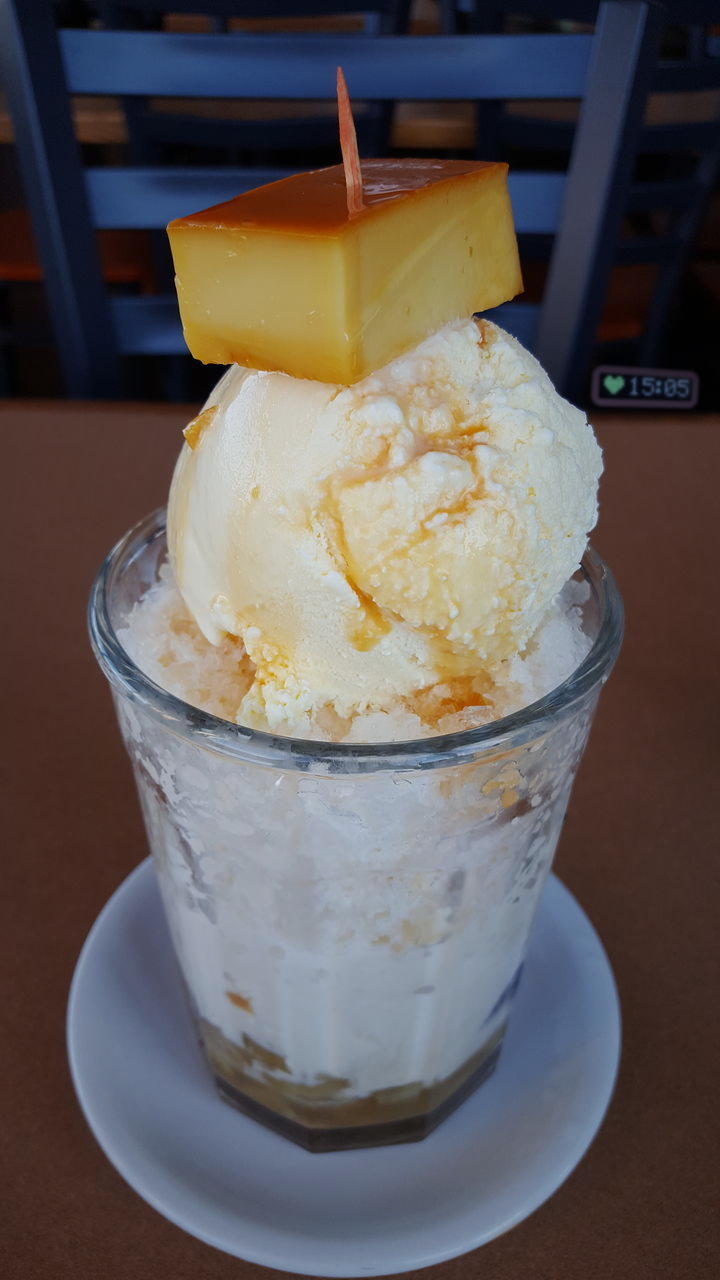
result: **15:05**
